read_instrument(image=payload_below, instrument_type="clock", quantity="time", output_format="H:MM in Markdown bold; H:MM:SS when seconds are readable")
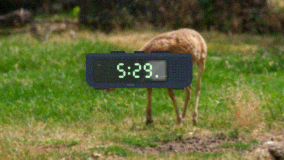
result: **5:29**
